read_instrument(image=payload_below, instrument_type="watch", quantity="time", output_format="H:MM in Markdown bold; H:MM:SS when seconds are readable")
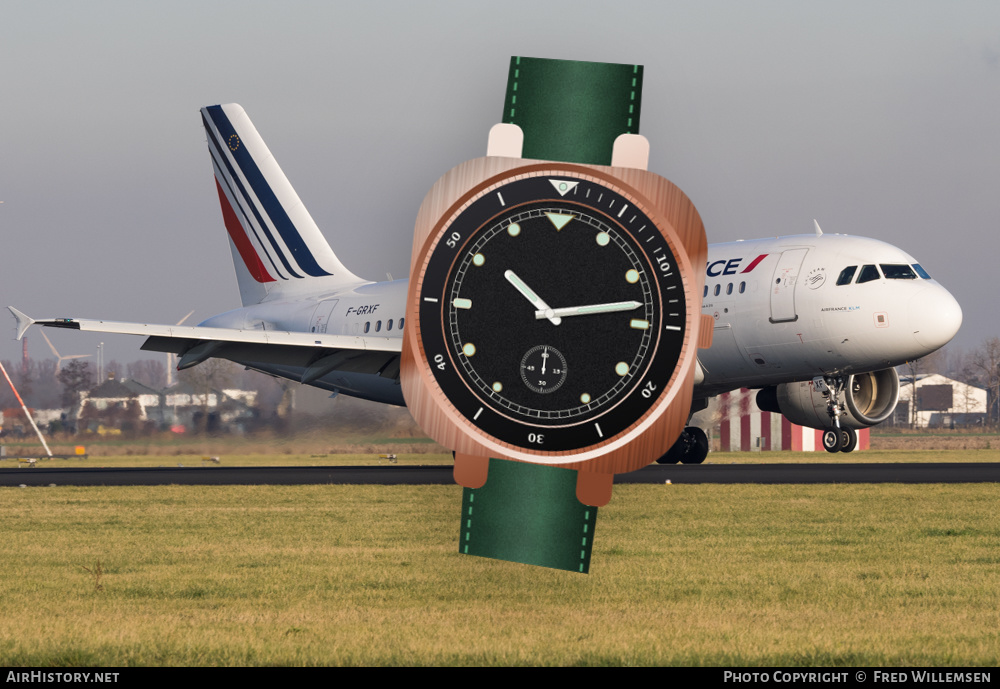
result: **10:13**
